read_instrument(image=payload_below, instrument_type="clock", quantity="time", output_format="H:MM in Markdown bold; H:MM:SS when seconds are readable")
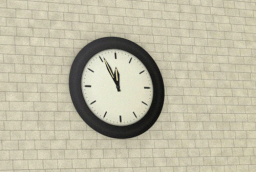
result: **11:56**
